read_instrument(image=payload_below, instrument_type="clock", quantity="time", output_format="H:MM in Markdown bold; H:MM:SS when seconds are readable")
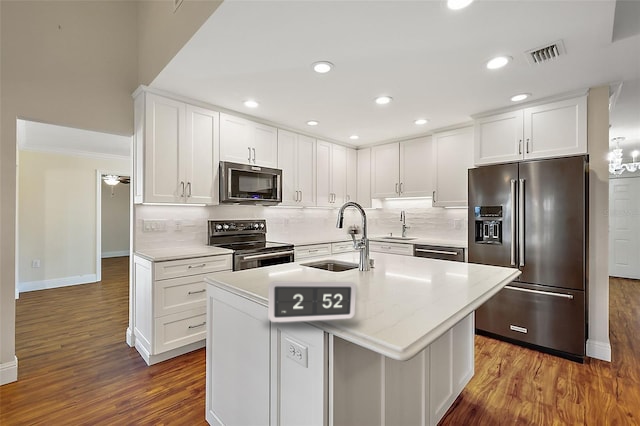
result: **2:52**
